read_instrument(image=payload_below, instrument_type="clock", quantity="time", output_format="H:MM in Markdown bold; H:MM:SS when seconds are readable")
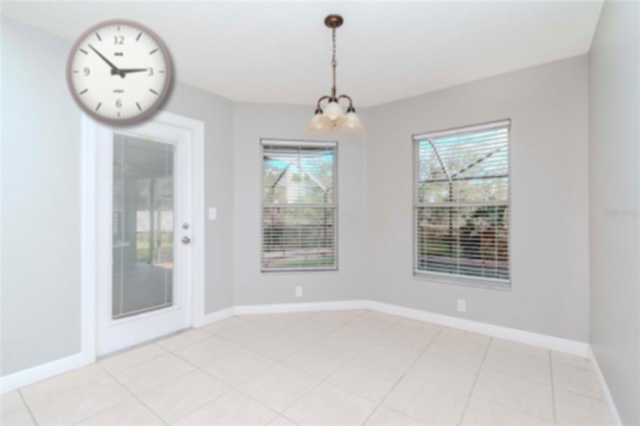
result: **2:52**
